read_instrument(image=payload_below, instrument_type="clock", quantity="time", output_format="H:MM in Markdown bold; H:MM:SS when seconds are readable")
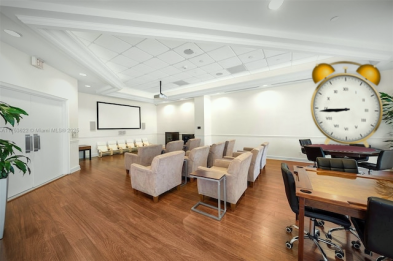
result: **8:44**
